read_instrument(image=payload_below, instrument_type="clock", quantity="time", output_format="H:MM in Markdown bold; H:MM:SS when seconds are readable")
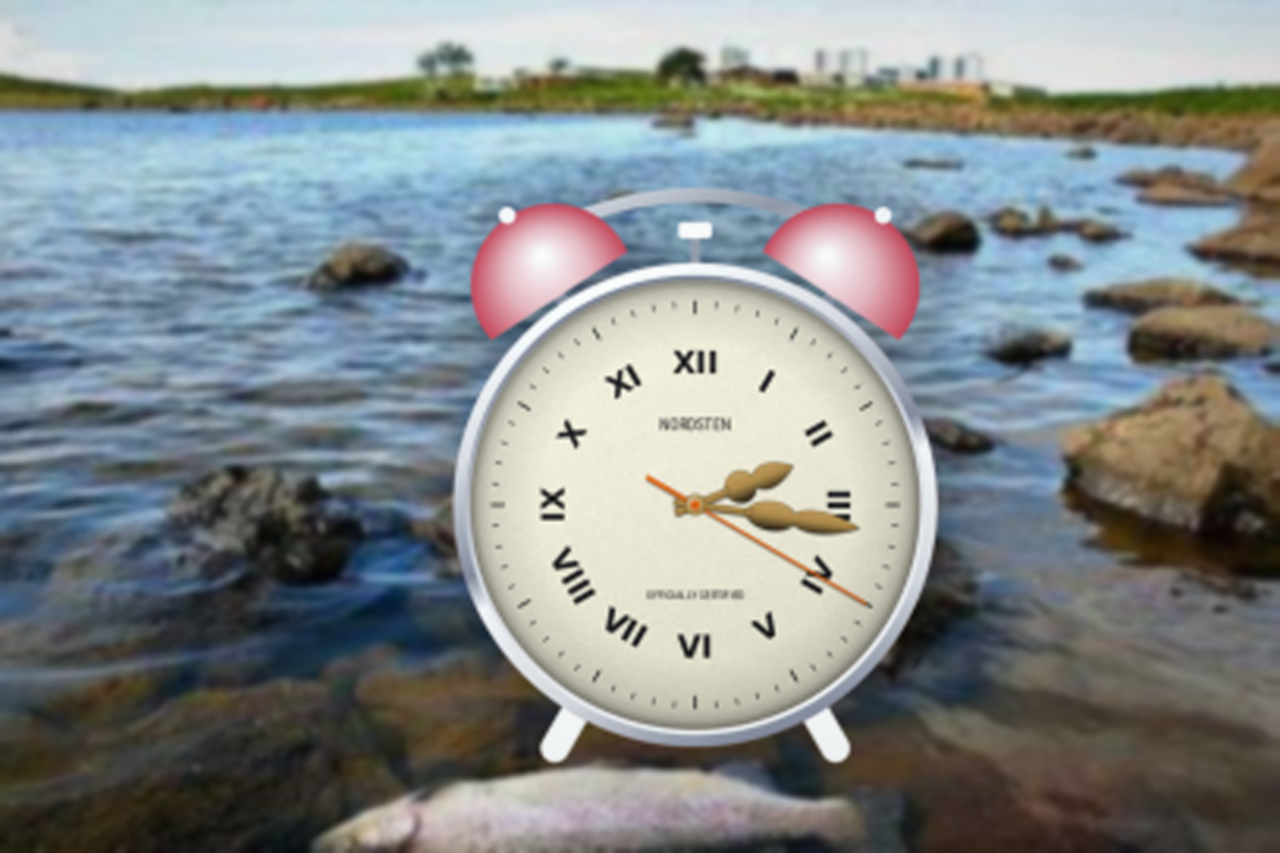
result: **2:16:20**
